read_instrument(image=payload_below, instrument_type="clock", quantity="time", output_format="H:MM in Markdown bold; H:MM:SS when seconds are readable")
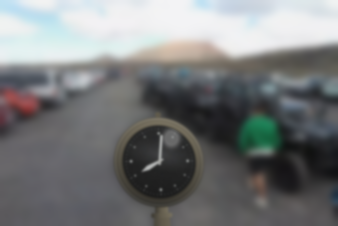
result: **8:01**
